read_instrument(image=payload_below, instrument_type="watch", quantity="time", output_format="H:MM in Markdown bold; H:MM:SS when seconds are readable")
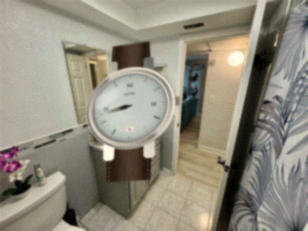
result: **8:43**
